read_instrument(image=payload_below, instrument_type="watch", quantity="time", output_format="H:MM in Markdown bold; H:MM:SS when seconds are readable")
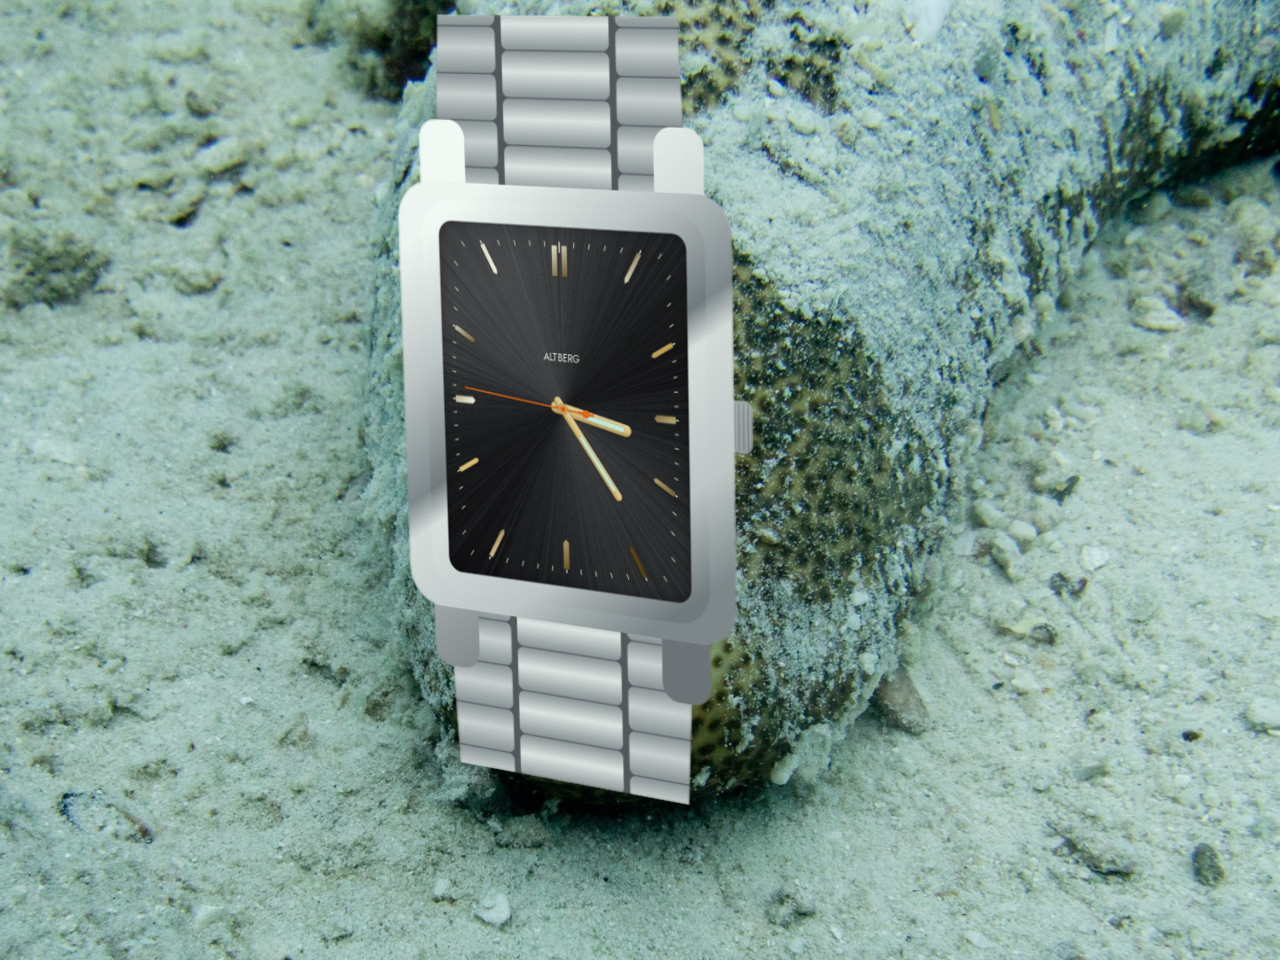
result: **3:23:46**
